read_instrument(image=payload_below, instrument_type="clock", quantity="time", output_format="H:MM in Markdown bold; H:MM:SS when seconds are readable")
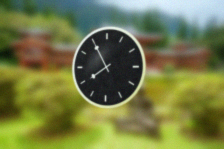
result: **7:55**
